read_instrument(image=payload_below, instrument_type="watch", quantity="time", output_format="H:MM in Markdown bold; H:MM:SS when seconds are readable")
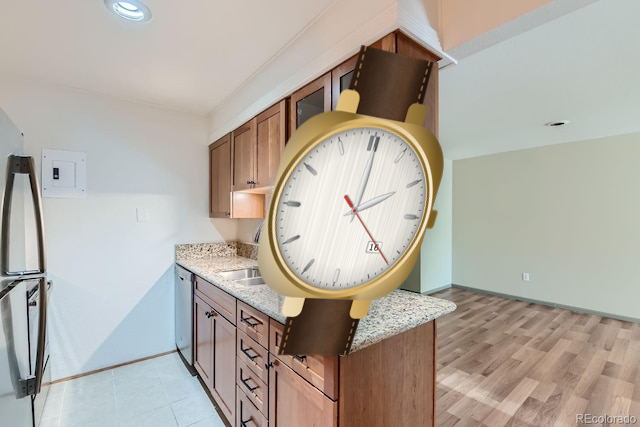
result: **2:00:22**
